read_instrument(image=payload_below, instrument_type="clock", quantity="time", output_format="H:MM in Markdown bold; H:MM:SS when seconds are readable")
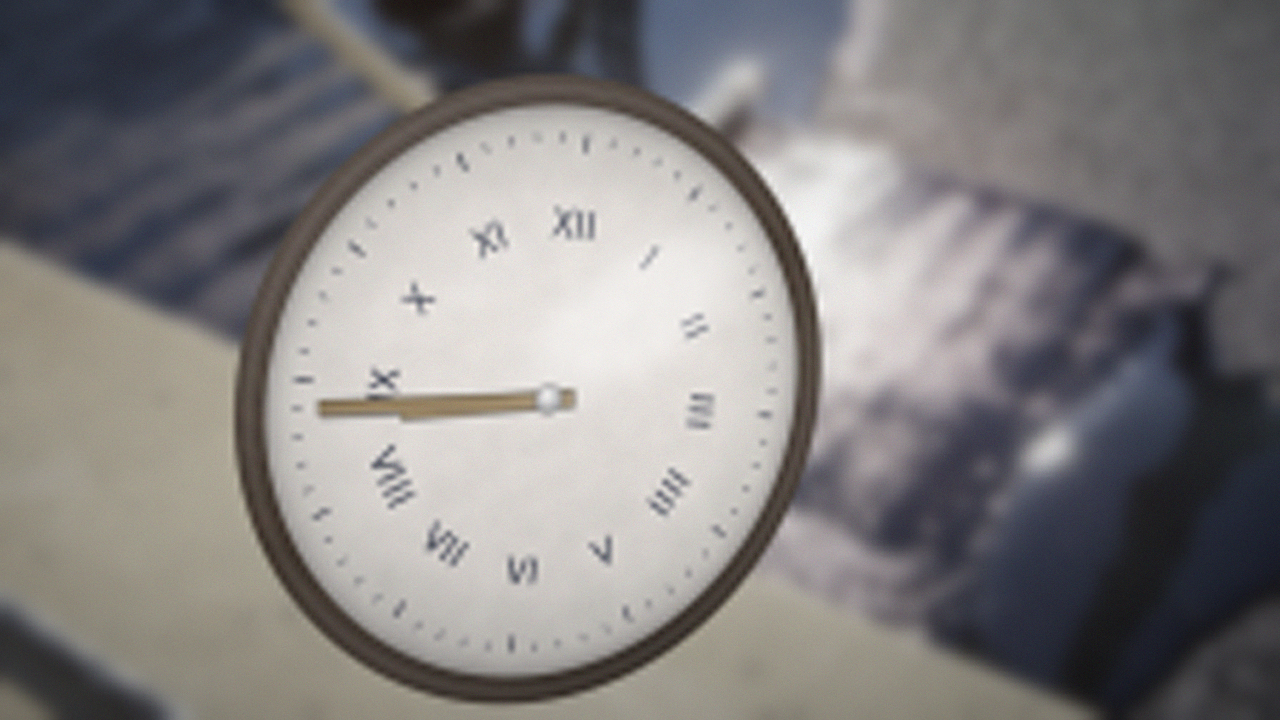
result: **8:44**
